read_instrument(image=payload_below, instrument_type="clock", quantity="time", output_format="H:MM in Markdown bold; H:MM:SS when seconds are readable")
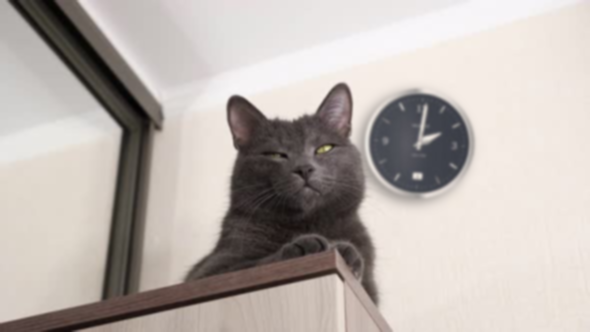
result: **2:01**
